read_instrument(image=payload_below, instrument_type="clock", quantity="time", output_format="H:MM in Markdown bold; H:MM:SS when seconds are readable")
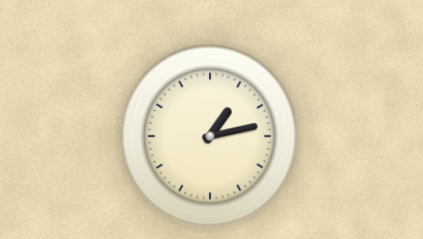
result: **1:13**
